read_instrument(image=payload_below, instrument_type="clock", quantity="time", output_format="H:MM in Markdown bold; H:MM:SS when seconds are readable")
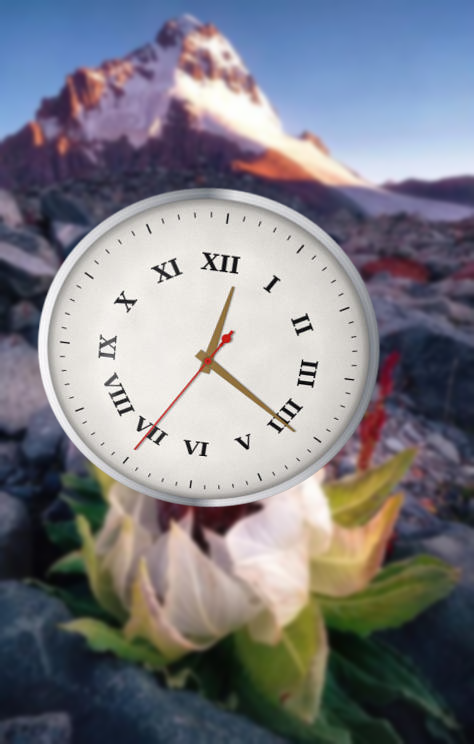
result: **12:20:35**
